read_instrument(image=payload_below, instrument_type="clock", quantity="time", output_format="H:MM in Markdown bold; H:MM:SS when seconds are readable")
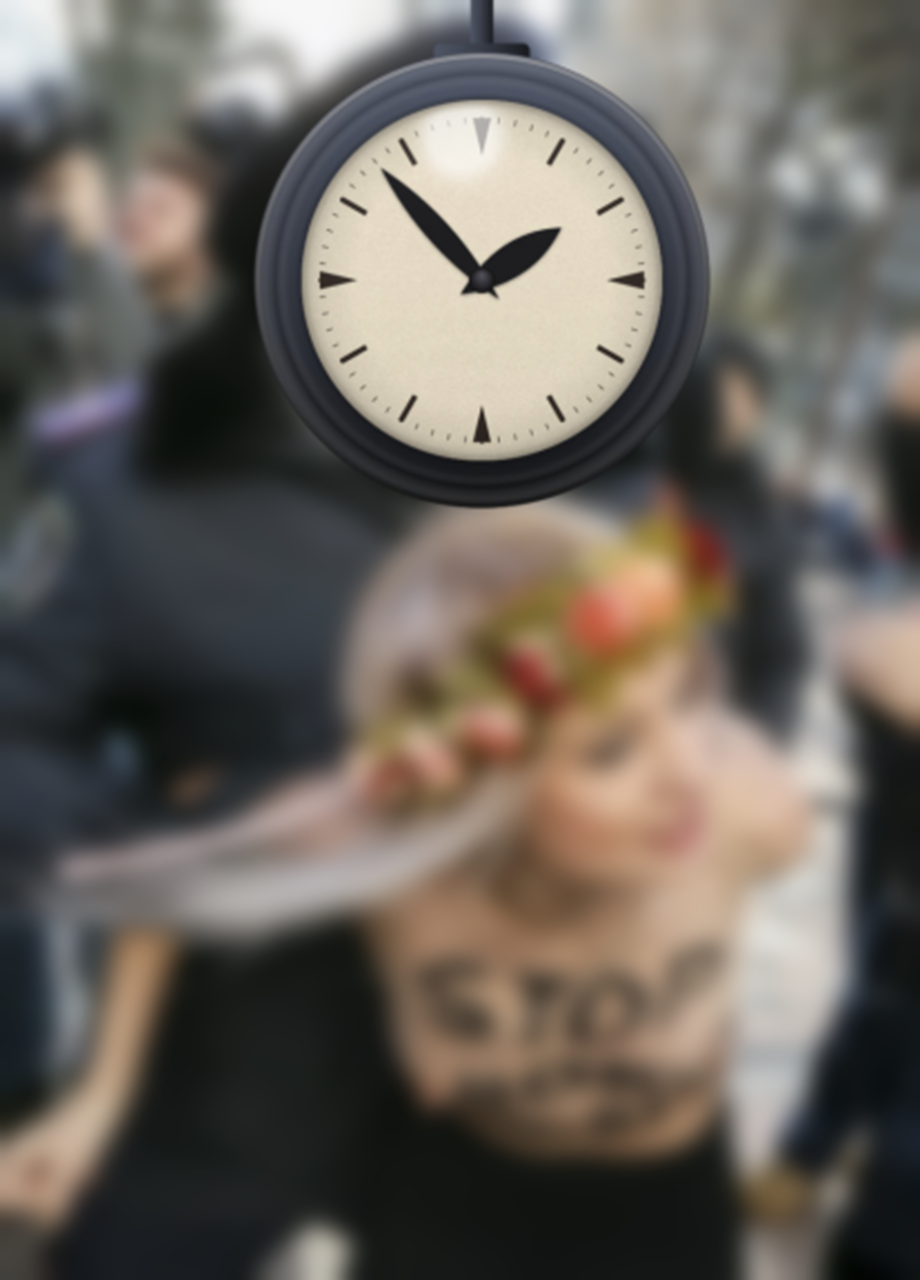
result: **1:53**
